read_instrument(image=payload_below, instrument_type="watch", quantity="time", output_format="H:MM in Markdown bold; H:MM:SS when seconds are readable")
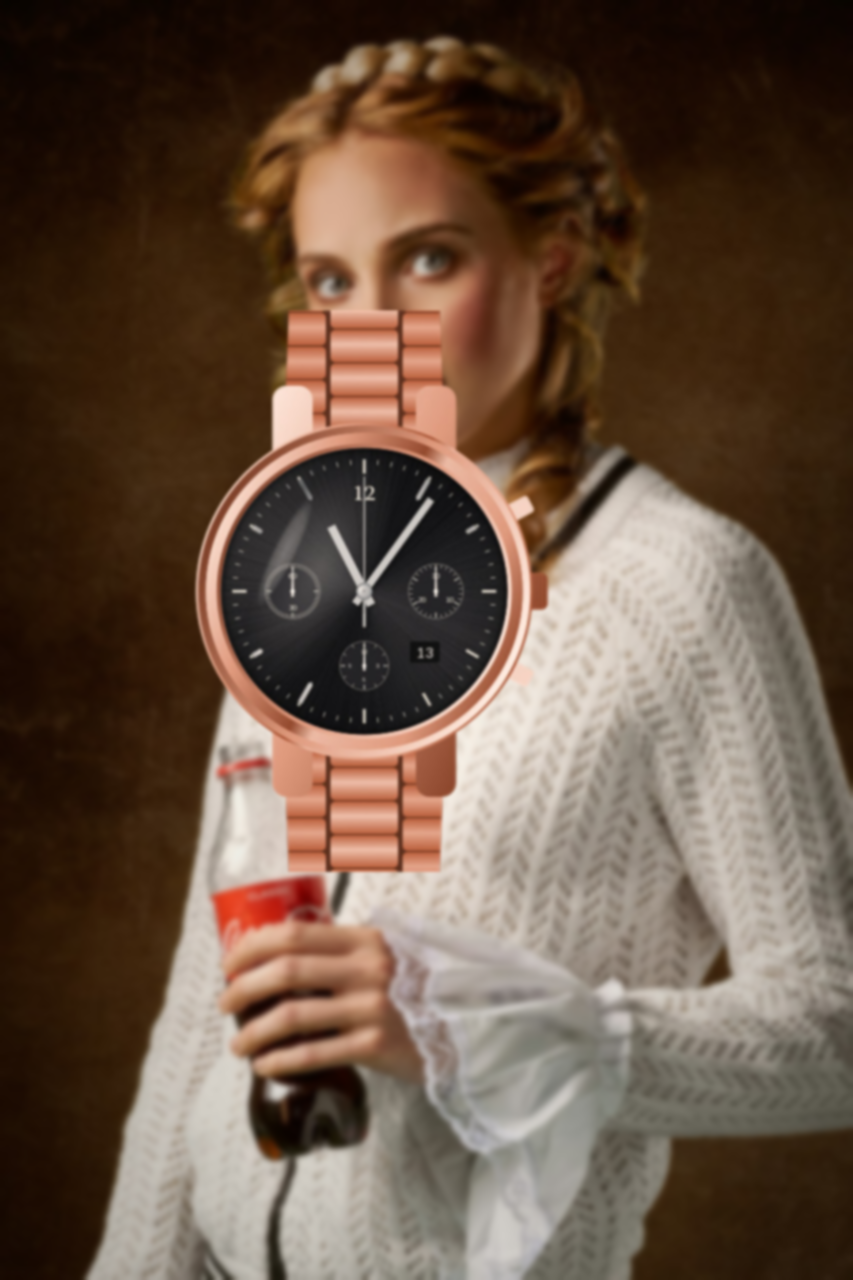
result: **11:06**
